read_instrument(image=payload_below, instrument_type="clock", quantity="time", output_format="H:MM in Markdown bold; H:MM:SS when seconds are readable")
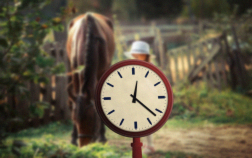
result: **12:22**
